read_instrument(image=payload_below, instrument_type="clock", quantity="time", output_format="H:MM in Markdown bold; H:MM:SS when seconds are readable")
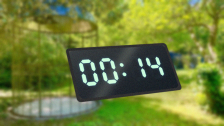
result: **0:14**
